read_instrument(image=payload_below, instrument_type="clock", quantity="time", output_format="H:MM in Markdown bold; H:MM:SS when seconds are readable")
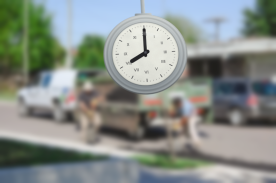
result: **8:00**
